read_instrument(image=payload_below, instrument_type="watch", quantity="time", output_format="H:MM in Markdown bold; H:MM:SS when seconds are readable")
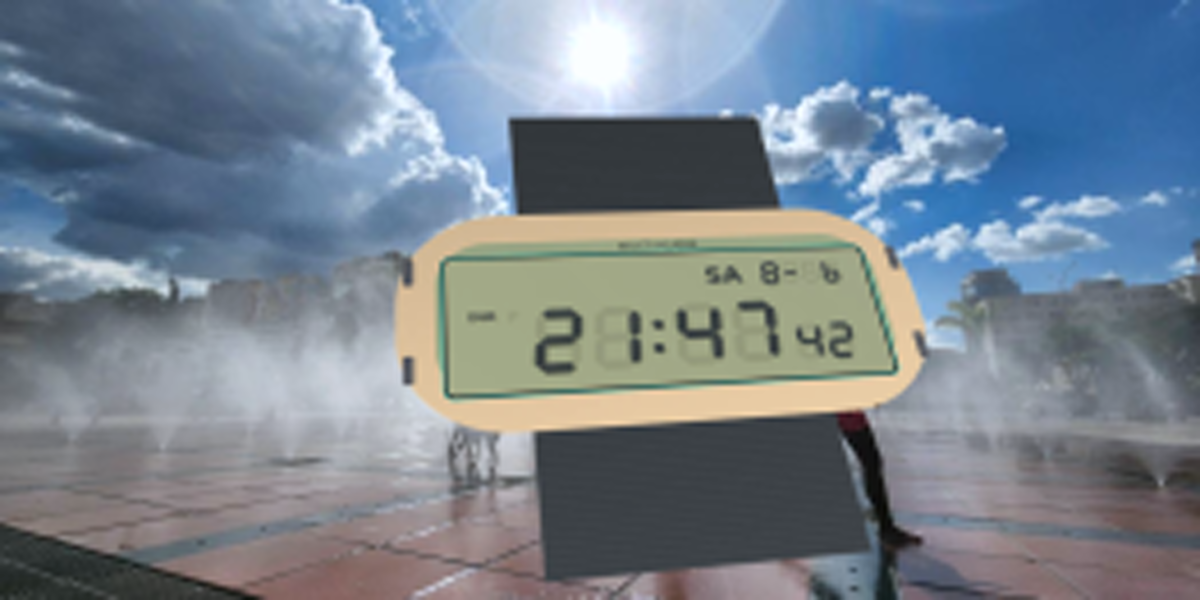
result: **21:47:42**
